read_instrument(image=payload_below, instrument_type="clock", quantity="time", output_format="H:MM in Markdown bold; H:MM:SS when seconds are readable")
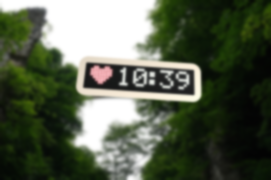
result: **10:39**
